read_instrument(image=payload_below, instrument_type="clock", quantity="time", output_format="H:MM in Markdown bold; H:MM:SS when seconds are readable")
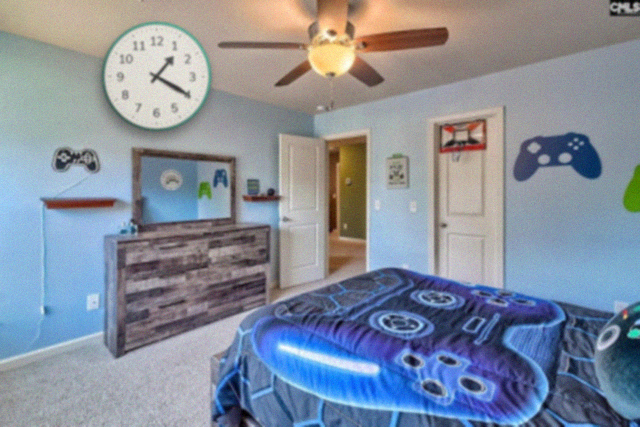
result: **1:20**
